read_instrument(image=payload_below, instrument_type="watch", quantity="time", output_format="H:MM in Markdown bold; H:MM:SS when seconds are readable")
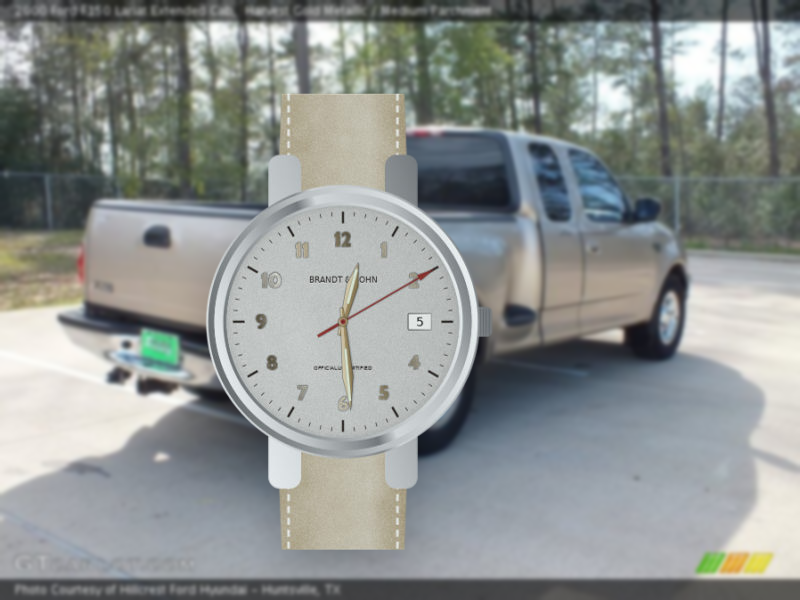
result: **12:29:10**
